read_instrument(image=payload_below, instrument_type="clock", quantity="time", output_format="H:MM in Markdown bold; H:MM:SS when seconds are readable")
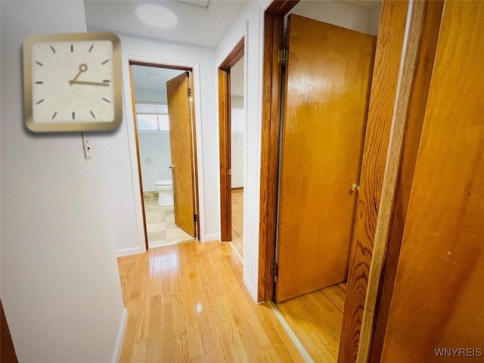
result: **1:16**
